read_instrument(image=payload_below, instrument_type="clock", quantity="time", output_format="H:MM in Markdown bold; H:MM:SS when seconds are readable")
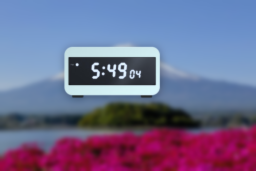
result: **5:49:04**
